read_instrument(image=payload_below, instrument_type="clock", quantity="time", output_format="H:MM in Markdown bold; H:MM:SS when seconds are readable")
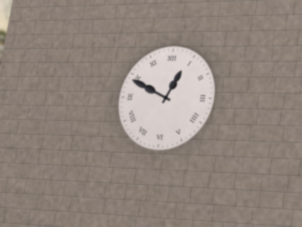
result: **12:49**
